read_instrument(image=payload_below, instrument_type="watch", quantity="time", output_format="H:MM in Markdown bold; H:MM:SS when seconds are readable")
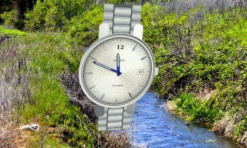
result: **11:49**
